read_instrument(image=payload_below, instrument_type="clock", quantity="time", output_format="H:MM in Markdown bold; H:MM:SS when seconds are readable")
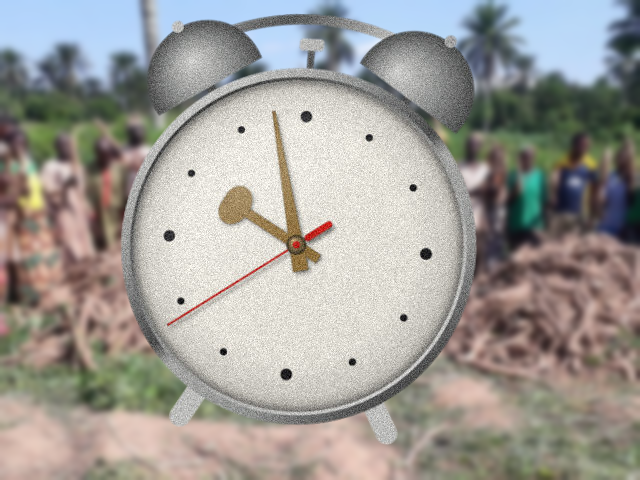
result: **9:57:39**
